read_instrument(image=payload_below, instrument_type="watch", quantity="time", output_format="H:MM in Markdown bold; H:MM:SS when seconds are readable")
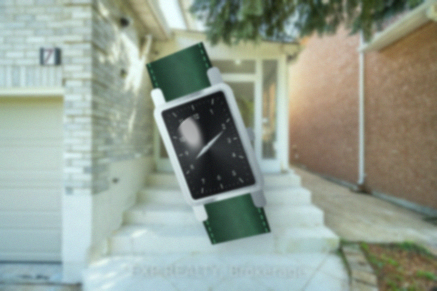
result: **8:11**
